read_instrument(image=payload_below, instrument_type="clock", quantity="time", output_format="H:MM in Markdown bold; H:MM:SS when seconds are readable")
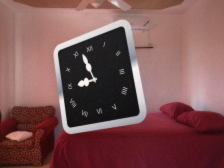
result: **8:57**
